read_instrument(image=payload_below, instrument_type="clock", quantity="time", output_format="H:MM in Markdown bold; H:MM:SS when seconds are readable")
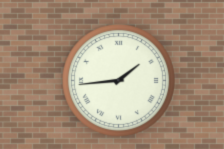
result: **1:44**
